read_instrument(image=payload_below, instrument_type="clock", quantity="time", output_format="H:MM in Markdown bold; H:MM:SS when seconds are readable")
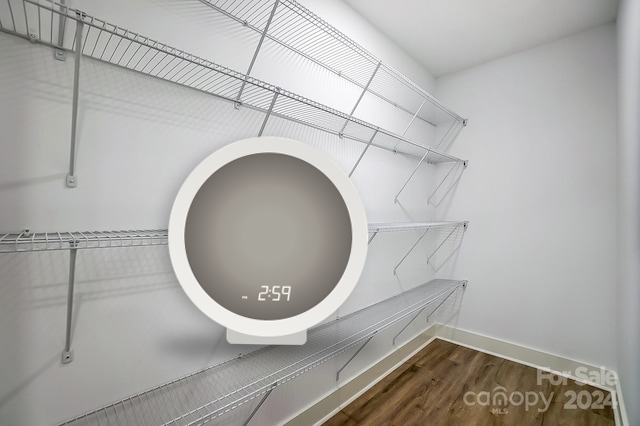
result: **2:59**
